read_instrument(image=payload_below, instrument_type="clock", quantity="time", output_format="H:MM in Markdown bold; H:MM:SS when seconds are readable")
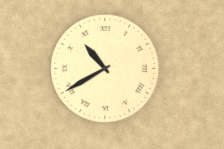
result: **10:40**
